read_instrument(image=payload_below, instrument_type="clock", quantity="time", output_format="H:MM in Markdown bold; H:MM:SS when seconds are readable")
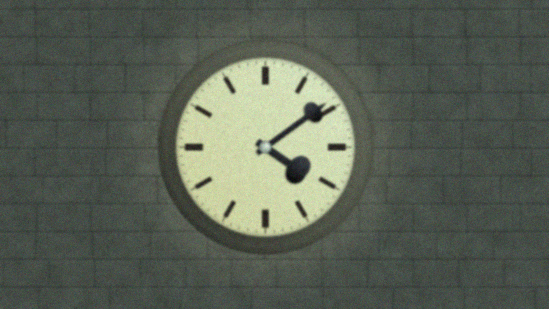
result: **4:09**
